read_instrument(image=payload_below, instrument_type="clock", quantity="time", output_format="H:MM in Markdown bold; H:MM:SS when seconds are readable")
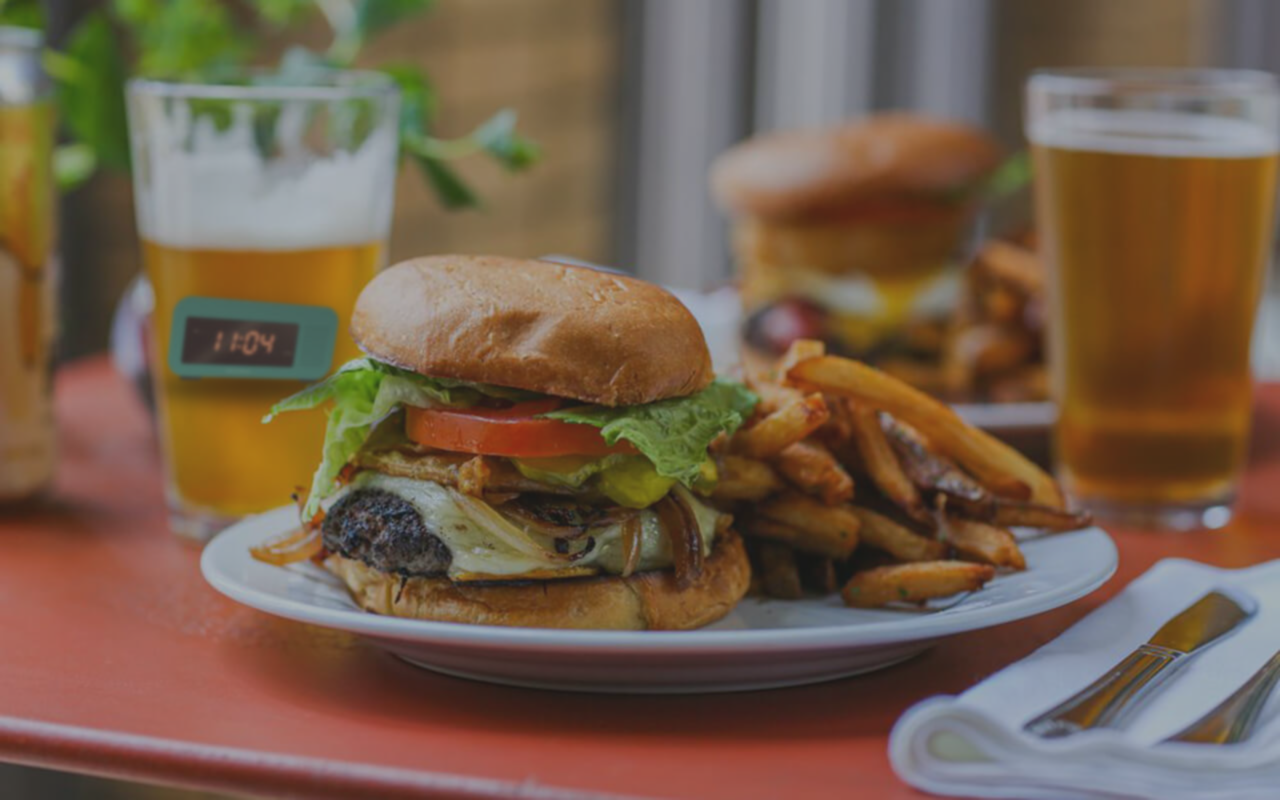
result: **11:04**
